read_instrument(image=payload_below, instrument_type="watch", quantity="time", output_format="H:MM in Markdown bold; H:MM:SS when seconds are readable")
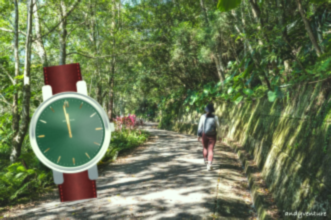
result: **11:59**
